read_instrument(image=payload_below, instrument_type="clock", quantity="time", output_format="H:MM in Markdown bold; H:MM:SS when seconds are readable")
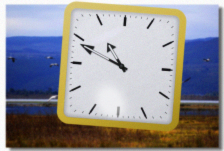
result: **10:49**
